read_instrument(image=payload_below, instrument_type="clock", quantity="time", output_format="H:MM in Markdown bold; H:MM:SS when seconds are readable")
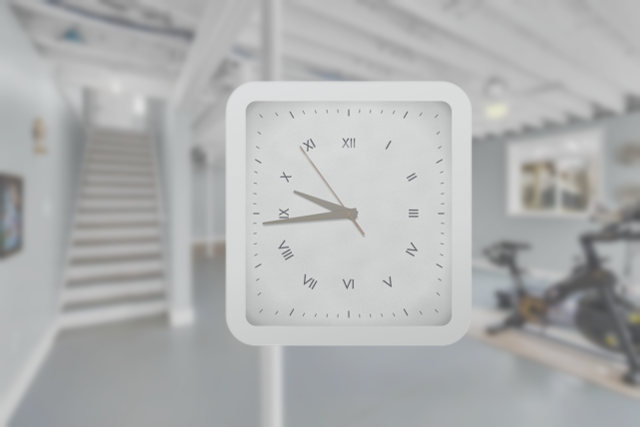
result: **9:43:54**
